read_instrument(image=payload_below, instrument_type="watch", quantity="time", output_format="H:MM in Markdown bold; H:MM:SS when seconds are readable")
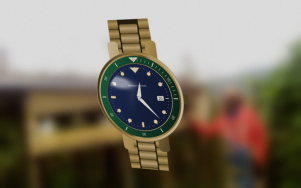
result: **12:23**
